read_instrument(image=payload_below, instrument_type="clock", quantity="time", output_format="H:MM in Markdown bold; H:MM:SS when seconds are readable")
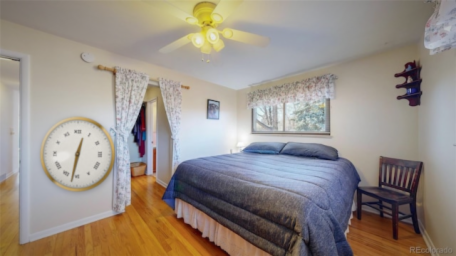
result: **12:32**
